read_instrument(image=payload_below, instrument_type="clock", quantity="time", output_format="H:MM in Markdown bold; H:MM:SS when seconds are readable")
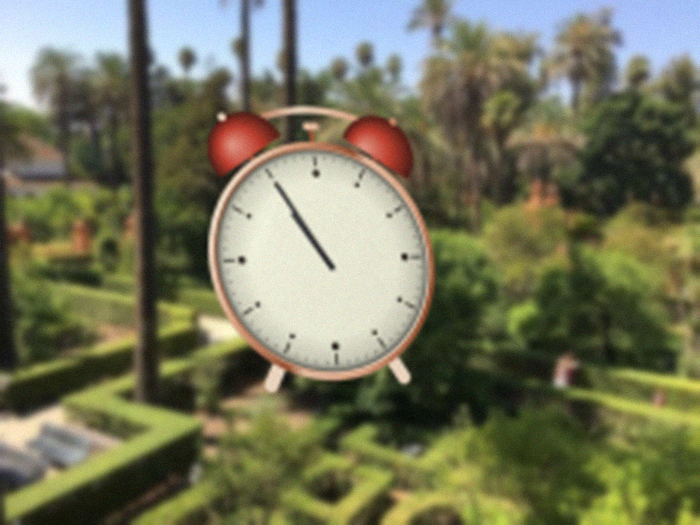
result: **10:55**
